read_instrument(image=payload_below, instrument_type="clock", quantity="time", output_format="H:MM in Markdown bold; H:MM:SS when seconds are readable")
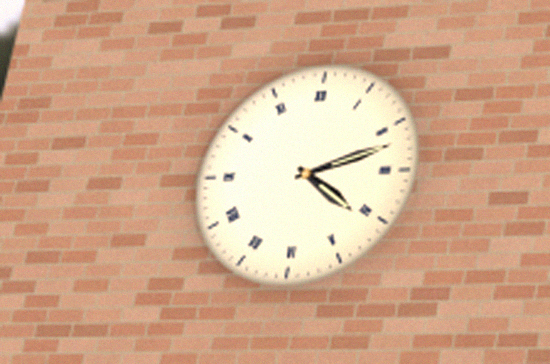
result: **4:12**
